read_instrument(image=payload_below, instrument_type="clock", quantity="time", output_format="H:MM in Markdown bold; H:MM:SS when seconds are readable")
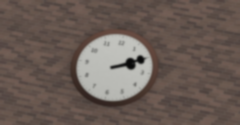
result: **2:10**
